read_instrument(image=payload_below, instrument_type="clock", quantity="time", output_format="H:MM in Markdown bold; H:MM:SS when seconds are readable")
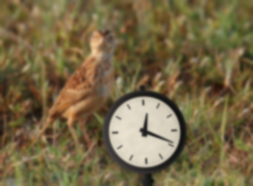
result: **12:19**
